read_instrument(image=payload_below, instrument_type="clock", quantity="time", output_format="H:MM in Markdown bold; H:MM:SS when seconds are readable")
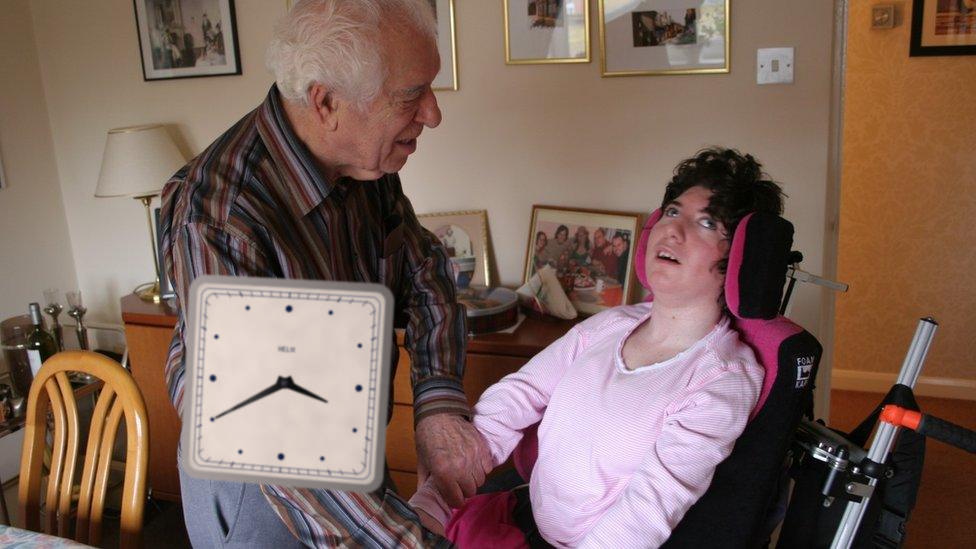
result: **3:40**
